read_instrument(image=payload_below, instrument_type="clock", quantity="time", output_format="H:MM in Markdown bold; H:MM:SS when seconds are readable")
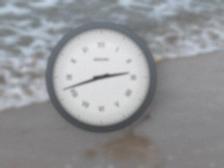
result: **2:42**
